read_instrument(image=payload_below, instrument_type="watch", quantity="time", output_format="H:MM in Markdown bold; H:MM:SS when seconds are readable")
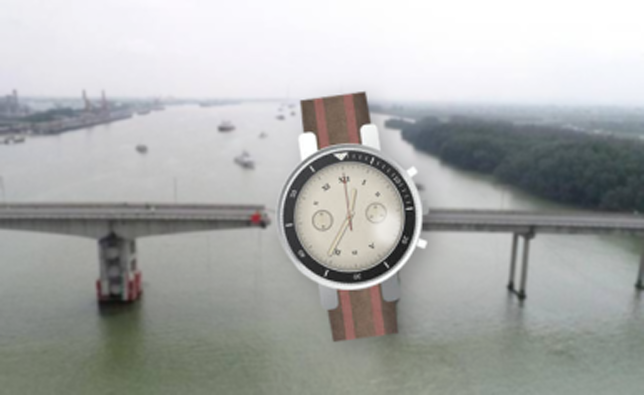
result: **12:36**
